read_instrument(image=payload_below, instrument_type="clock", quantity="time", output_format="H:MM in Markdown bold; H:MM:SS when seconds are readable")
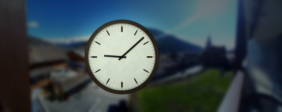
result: **9:08**
